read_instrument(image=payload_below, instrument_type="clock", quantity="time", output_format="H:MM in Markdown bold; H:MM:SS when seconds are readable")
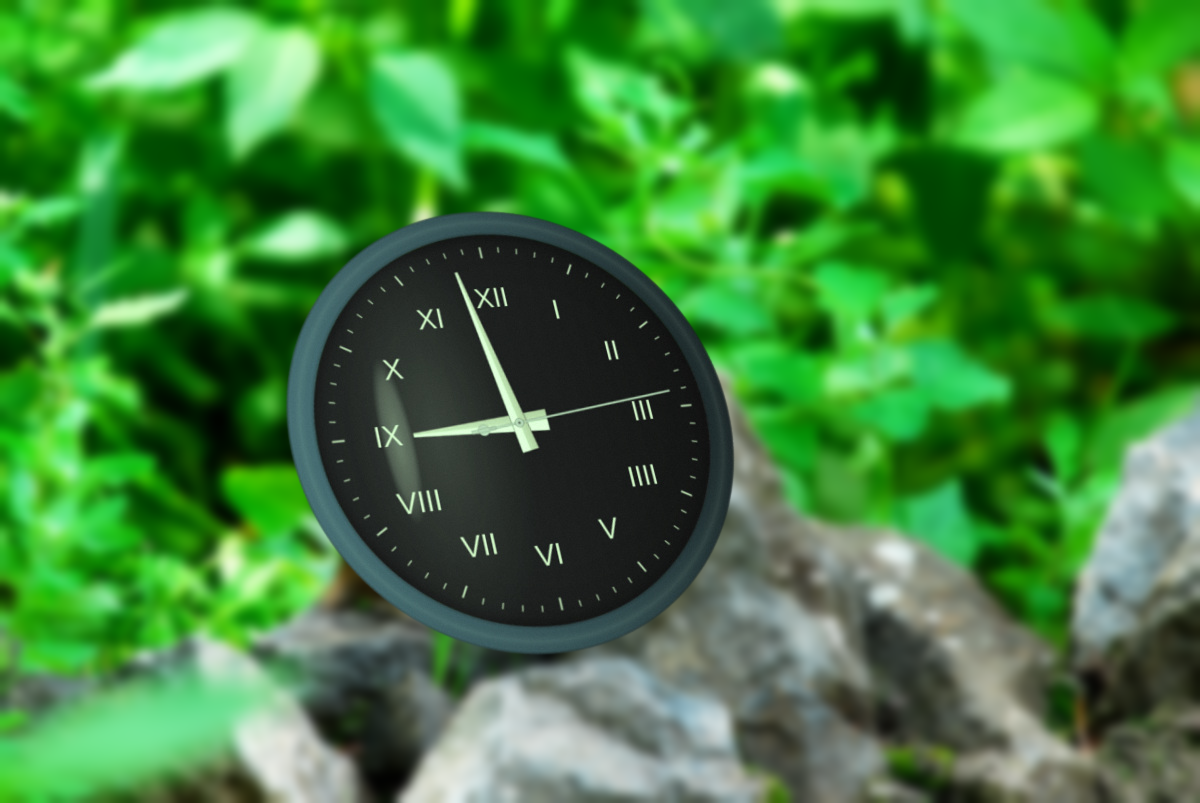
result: **8:58:14**
